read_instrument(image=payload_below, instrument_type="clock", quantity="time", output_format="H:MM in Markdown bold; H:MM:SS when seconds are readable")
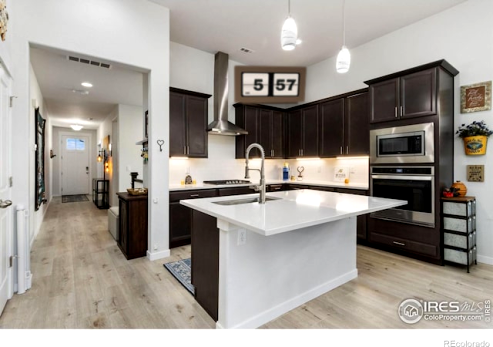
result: **5:57**
